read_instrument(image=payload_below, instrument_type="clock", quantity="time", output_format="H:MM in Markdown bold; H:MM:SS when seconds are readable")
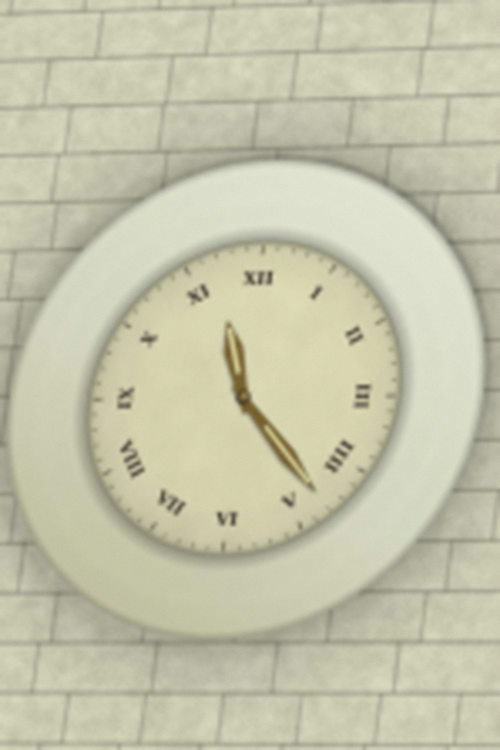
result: **11:23**
